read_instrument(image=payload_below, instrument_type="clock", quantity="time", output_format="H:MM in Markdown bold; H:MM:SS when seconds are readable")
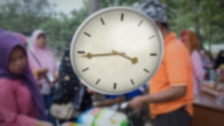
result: **3:44**
